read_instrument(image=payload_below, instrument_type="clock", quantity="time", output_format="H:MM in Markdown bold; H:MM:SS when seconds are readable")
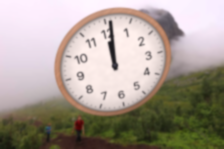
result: **12:01**
